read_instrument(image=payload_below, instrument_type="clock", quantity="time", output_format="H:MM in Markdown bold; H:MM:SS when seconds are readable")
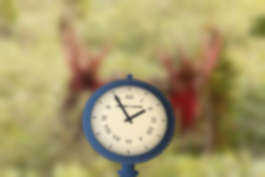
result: **1:55**
